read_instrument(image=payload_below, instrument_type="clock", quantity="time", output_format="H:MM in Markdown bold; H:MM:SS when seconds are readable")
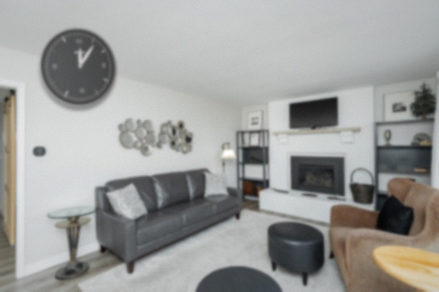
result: **12:06**
